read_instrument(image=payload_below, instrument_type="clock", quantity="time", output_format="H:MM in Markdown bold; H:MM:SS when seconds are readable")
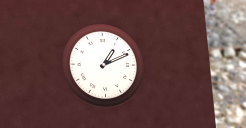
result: **1:11**
